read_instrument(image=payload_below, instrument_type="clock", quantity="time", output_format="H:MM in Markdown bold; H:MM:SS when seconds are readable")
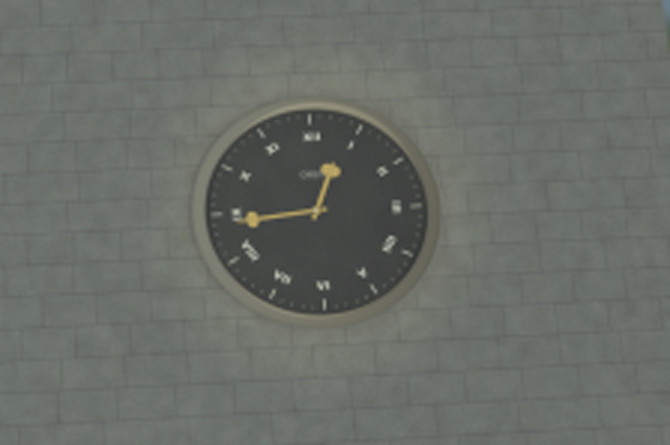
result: **12:44**
